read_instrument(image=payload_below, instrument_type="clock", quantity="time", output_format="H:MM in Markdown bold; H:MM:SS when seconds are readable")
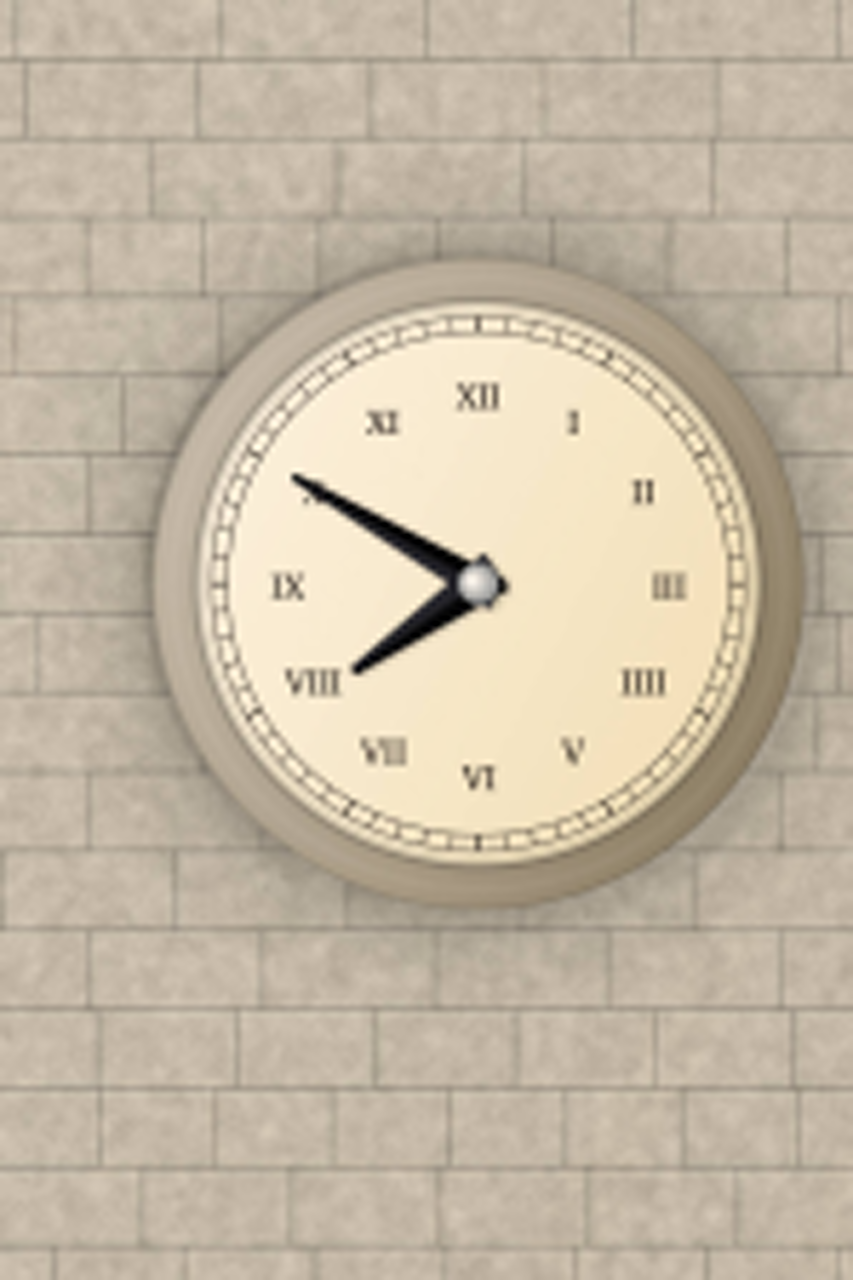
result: **7:50**
